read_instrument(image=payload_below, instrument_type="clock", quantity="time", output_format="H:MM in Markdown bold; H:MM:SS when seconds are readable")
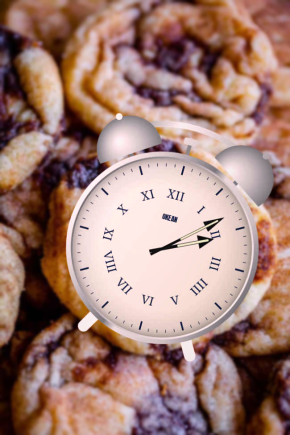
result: **2:08**
